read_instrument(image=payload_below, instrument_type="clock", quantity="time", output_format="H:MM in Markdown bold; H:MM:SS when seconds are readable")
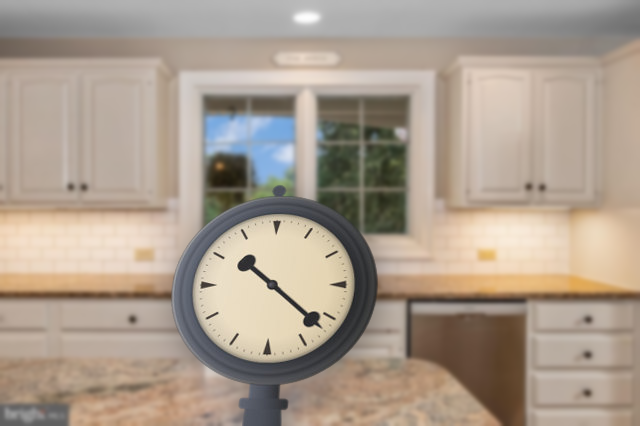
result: **10:22**
